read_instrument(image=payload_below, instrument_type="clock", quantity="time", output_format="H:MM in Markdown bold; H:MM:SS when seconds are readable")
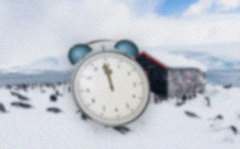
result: **11:59**
